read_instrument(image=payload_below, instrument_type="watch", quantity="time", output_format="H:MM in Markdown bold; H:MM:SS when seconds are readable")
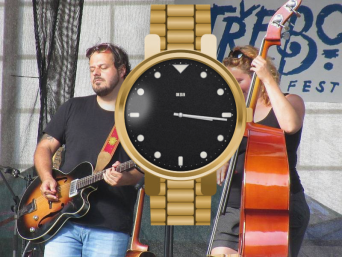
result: **3:16**
